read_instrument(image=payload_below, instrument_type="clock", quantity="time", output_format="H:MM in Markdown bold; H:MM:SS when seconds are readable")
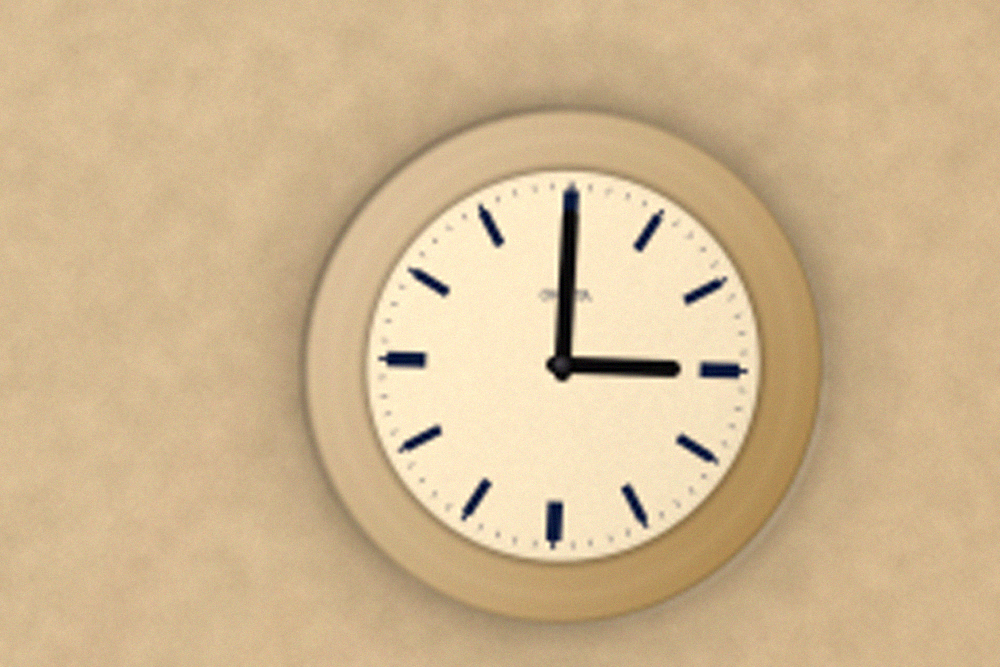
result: **3:00**
